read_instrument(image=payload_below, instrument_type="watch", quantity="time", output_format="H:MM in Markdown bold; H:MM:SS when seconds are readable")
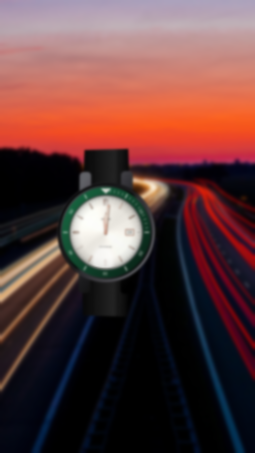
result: **12:01**
